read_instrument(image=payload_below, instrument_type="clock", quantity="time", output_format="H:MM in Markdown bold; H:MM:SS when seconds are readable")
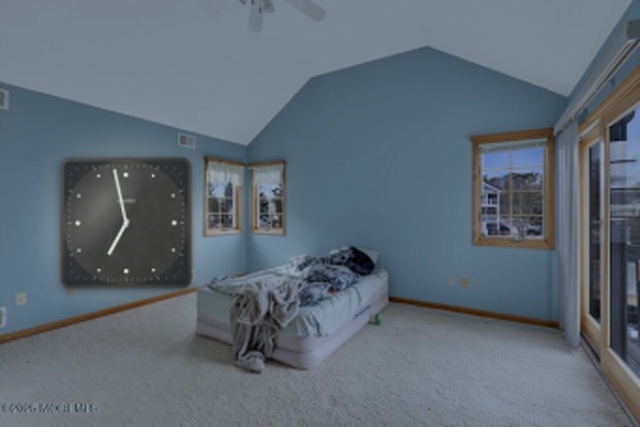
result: **6:58**
